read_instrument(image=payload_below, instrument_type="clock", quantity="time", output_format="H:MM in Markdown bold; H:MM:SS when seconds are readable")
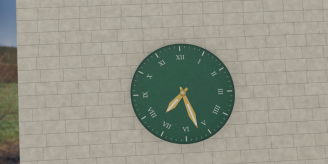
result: **7:27**
